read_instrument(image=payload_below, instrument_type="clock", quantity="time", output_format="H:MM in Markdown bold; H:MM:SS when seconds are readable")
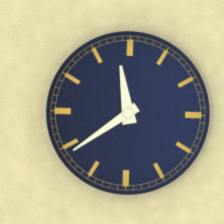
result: **11:39**
